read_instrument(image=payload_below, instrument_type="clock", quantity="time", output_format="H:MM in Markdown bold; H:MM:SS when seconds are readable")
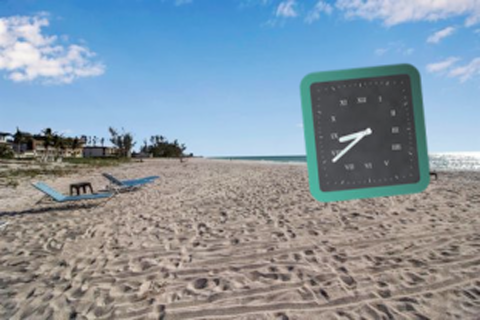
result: **8:39**
